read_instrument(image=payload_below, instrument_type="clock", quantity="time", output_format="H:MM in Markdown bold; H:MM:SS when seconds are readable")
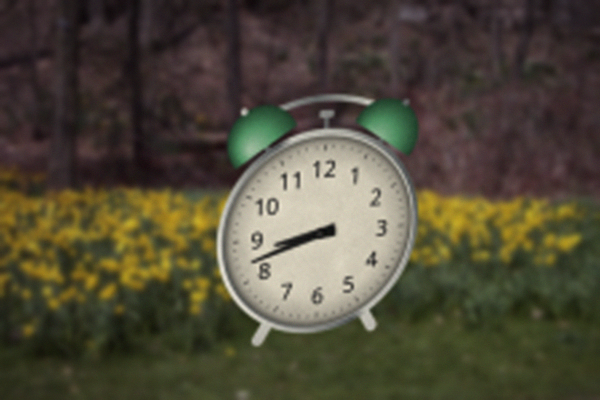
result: **8:42**
